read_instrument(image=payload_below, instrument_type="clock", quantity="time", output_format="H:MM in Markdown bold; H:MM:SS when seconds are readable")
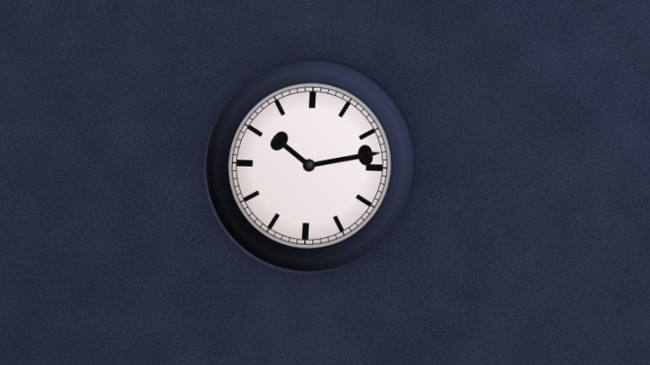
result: **10:13**
